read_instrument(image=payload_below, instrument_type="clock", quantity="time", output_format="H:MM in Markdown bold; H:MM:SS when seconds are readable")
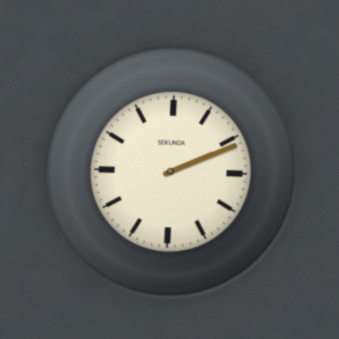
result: **2:11**
